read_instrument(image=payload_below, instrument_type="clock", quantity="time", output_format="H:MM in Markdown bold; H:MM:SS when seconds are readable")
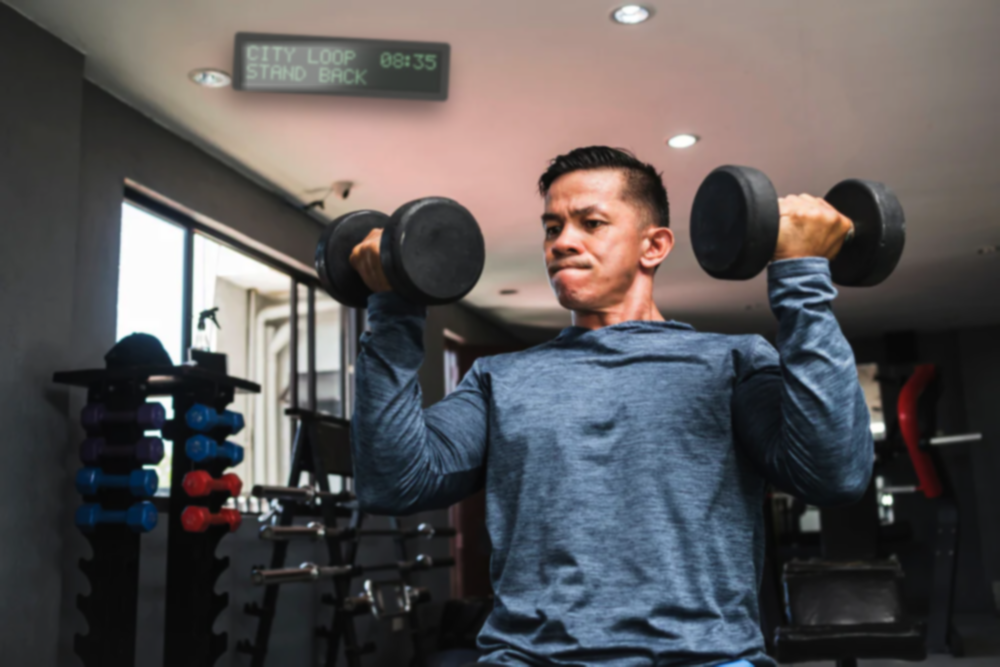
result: **8:35**
